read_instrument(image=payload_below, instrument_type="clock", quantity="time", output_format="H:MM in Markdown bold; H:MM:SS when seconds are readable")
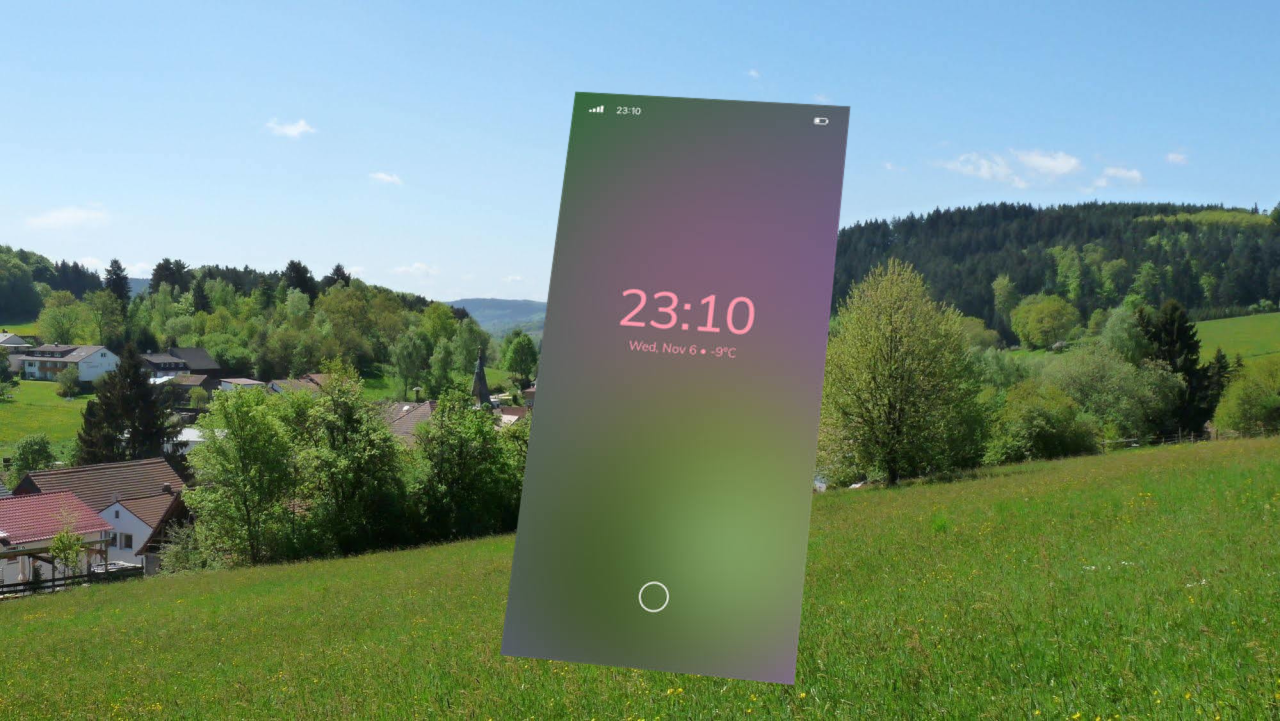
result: **23:10**
